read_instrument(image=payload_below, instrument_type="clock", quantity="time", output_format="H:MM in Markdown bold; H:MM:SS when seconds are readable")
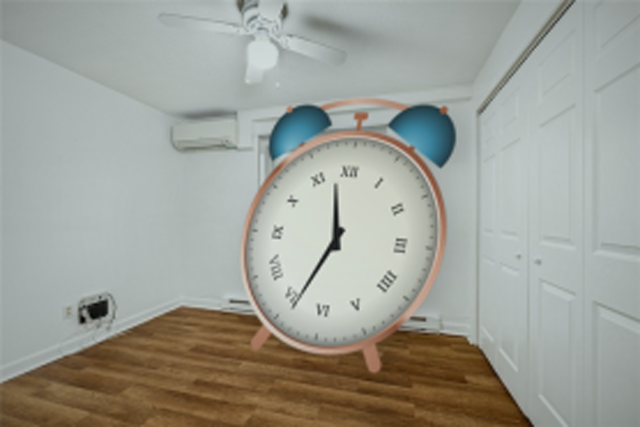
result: **11:34**
